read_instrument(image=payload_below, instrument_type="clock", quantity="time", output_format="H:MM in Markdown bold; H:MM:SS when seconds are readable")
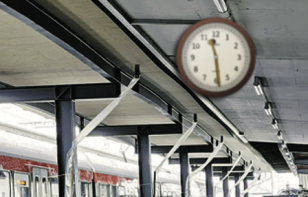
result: **11:29**
